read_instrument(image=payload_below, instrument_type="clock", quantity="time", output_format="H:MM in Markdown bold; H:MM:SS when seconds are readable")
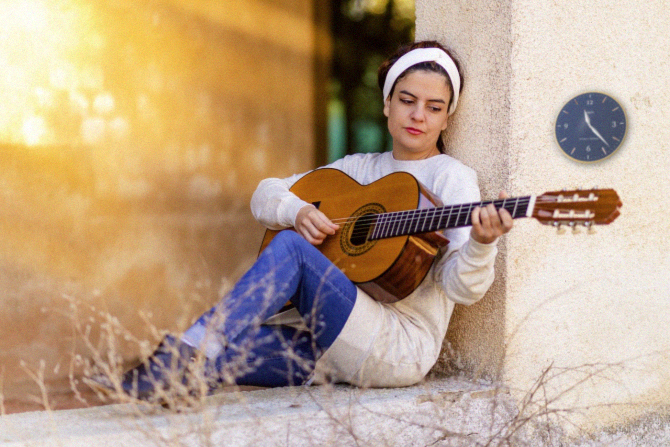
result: **11:23**
